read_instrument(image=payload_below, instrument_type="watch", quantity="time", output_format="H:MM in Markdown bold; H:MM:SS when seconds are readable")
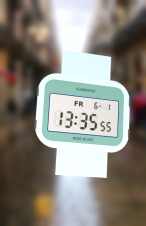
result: **13:35:55**
